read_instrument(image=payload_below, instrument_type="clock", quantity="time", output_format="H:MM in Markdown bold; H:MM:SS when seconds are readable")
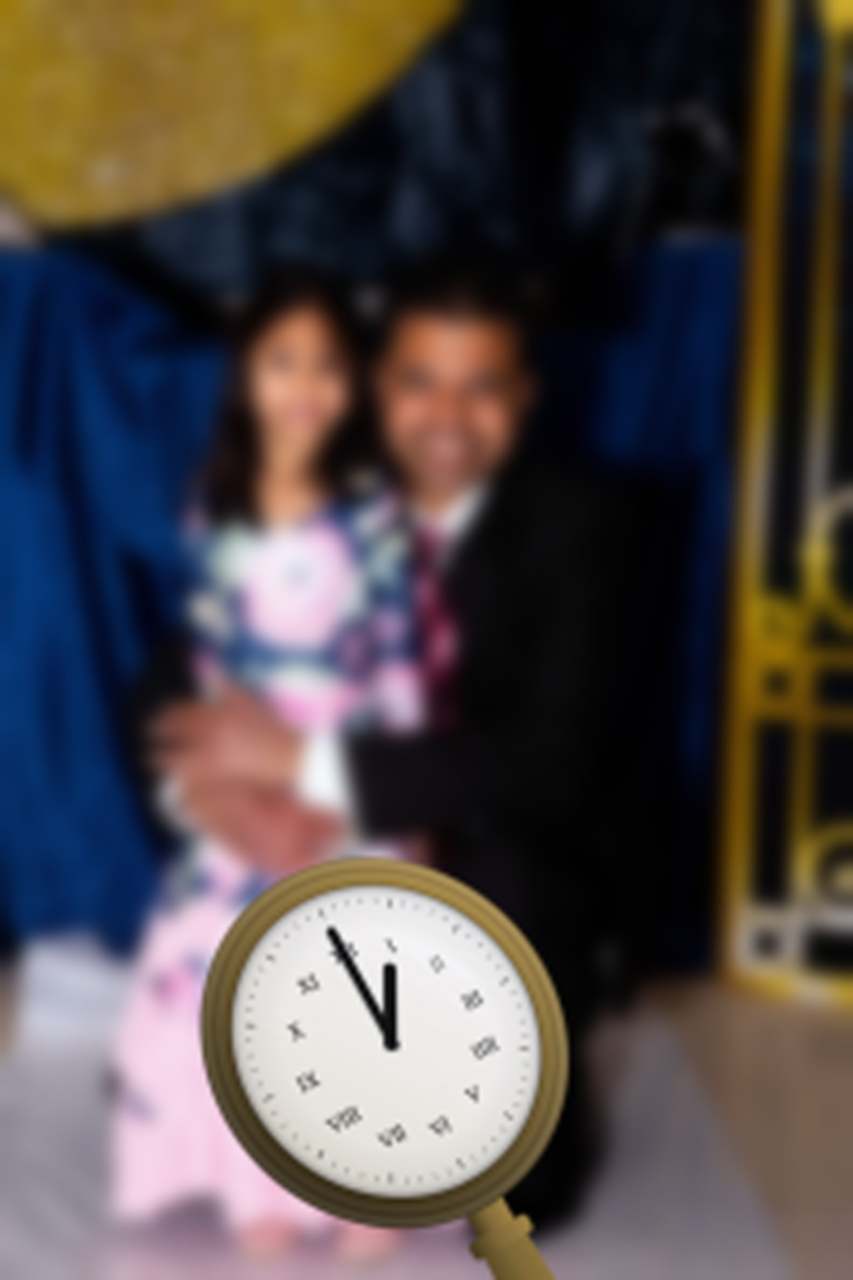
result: **1:00**
